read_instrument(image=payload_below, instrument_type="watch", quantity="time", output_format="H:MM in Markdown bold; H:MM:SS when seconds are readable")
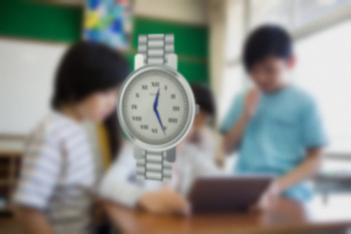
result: **12:26**
